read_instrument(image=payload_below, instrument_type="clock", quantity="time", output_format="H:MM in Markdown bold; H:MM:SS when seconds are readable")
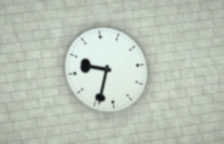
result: **9:34**
